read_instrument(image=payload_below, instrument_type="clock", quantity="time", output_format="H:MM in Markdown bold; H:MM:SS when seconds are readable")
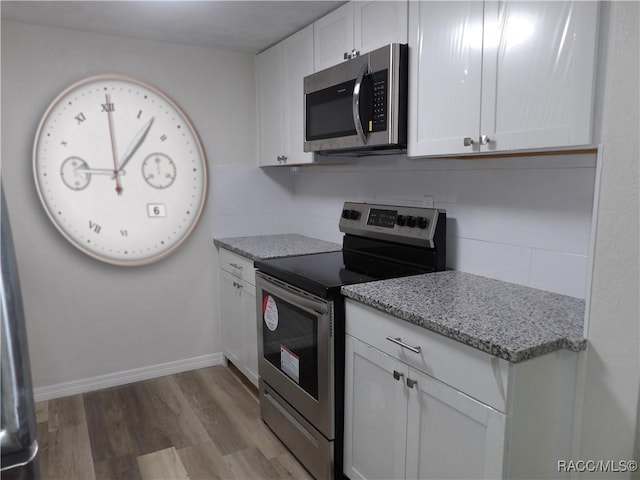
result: **9:07**
